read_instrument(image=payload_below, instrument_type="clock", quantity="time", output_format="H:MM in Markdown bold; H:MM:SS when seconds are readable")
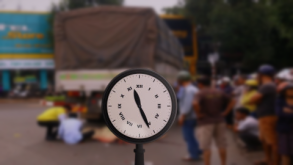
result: **11:26**
